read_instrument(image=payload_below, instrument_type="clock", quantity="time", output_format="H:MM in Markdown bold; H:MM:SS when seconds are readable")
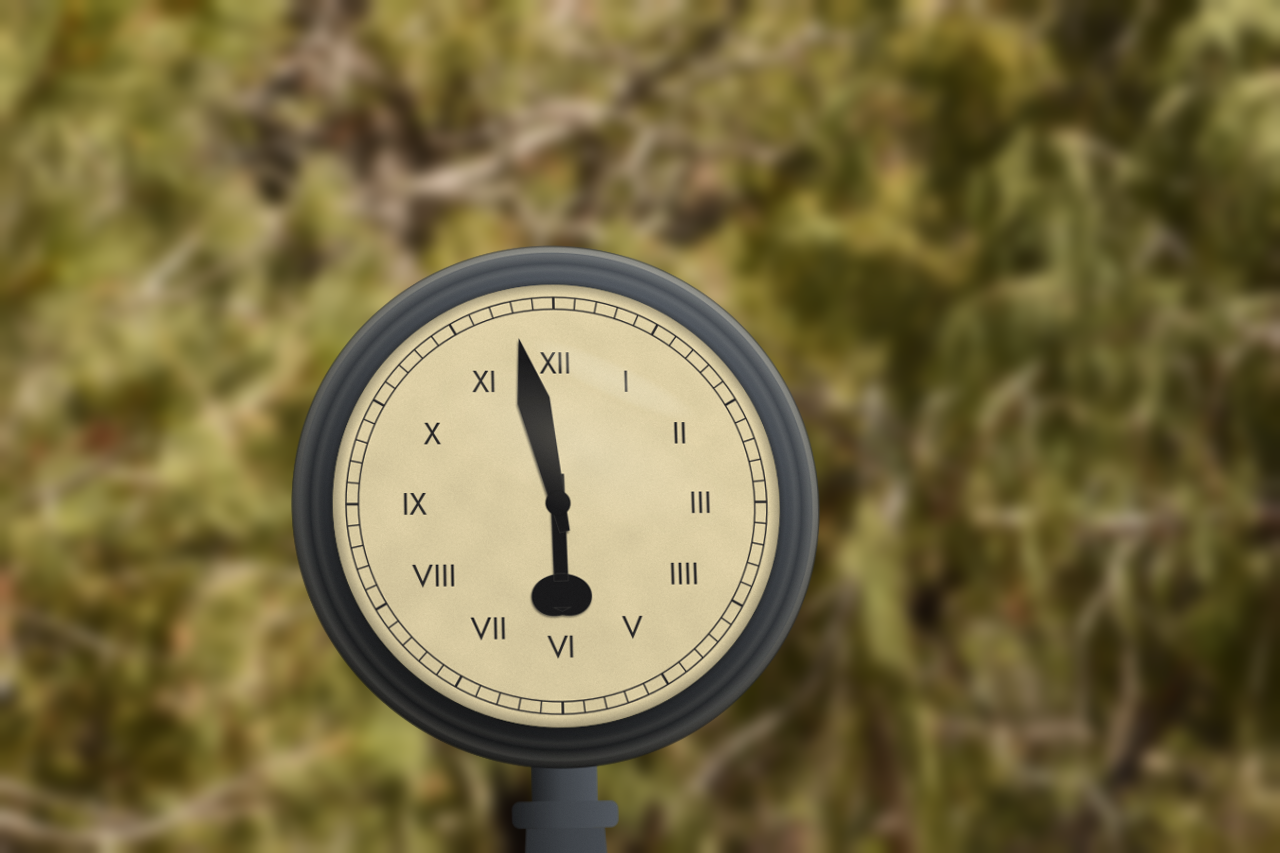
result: **5:58**
